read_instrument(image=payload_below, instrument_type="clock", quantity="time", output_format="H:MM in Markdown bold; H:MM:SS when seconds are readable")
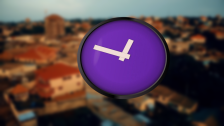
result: **12:48**
